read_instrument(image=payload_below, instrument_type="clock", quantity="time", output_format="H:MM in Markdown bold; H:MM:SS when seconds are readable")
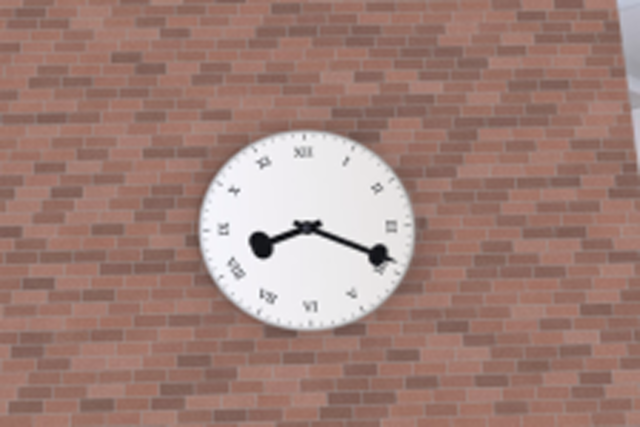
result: **8:19**
